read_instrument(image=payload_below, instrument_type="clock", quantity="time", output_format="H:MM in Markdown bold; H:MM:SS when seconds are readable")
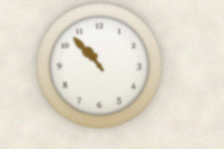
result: **10:53**
